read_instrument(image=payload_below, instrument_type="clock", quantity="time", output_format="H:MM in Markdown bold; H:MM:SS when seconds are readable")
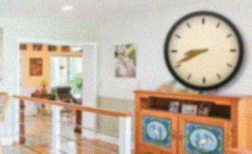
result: **8:41**
